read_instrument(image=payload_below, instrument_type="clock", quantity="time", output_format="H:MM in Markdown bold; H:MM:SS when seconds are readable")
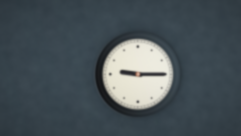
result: **9:15**
